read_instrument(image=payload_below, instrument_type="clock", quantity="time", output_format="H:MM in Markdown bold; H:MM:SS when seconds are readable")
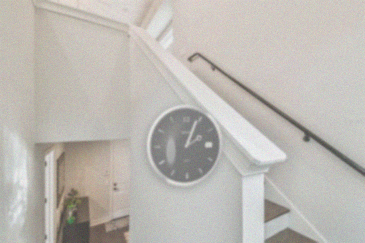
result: **2:04**
